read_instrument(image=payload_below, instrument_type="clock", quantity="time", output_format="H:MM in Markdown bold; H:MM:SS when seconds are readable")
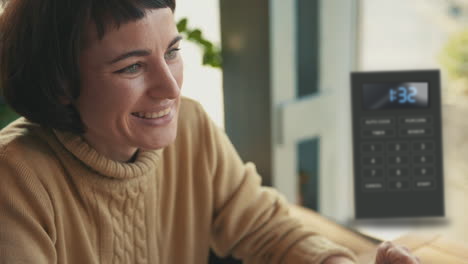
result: **1:32**
